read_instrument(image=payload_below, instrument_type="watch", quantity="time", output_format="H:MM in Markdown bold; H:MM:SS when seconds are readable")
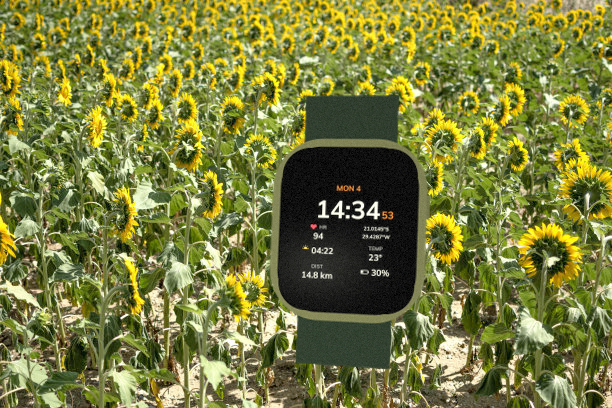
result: **14:34:53**
